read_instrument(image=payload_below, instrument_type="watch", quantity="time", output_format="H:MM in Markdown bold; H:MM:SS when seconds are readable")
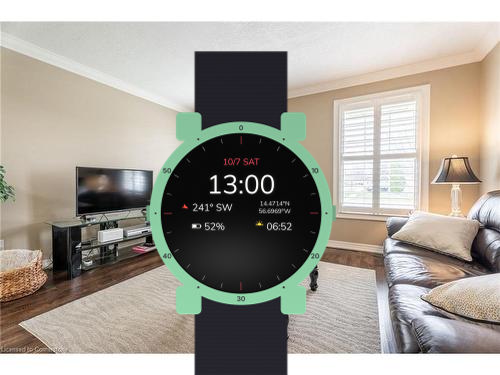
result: **13:00**
